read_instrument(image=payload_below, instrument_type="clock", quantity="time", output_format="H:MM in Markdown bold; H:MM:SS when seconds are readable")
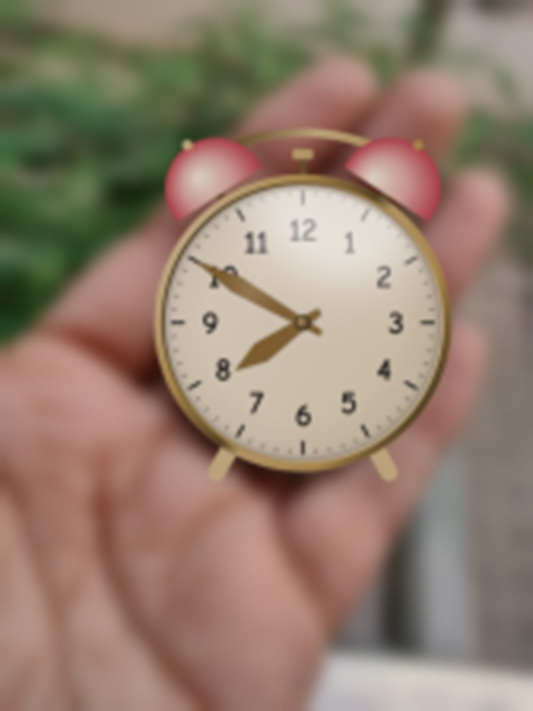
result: **7:50**
